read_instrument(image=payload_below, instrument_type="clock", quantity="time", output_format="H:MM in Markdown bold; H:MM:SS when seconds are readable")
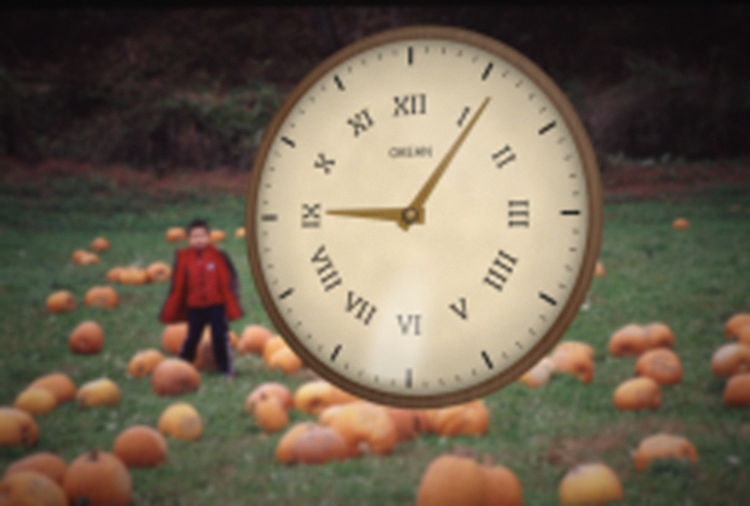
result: **9:06**
